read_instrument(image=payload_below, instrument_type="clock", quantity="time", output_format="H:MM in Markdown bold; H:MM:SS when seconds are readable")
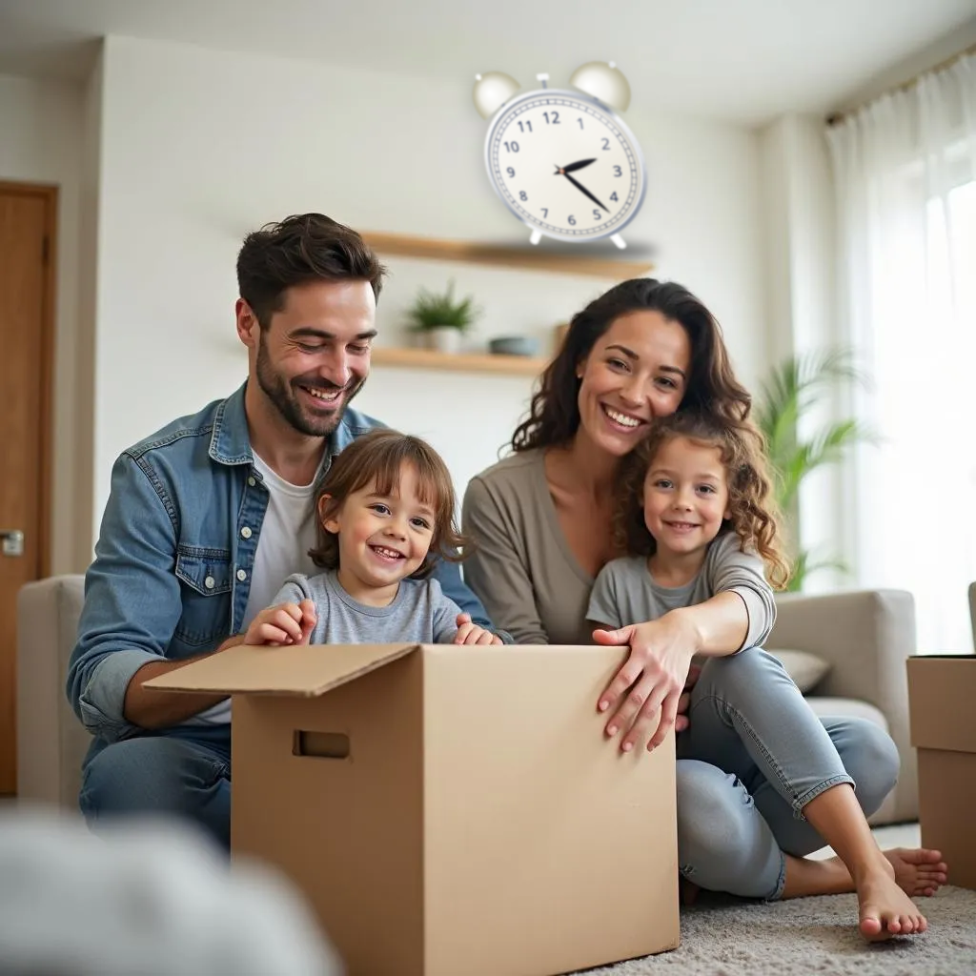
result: **2:23**
